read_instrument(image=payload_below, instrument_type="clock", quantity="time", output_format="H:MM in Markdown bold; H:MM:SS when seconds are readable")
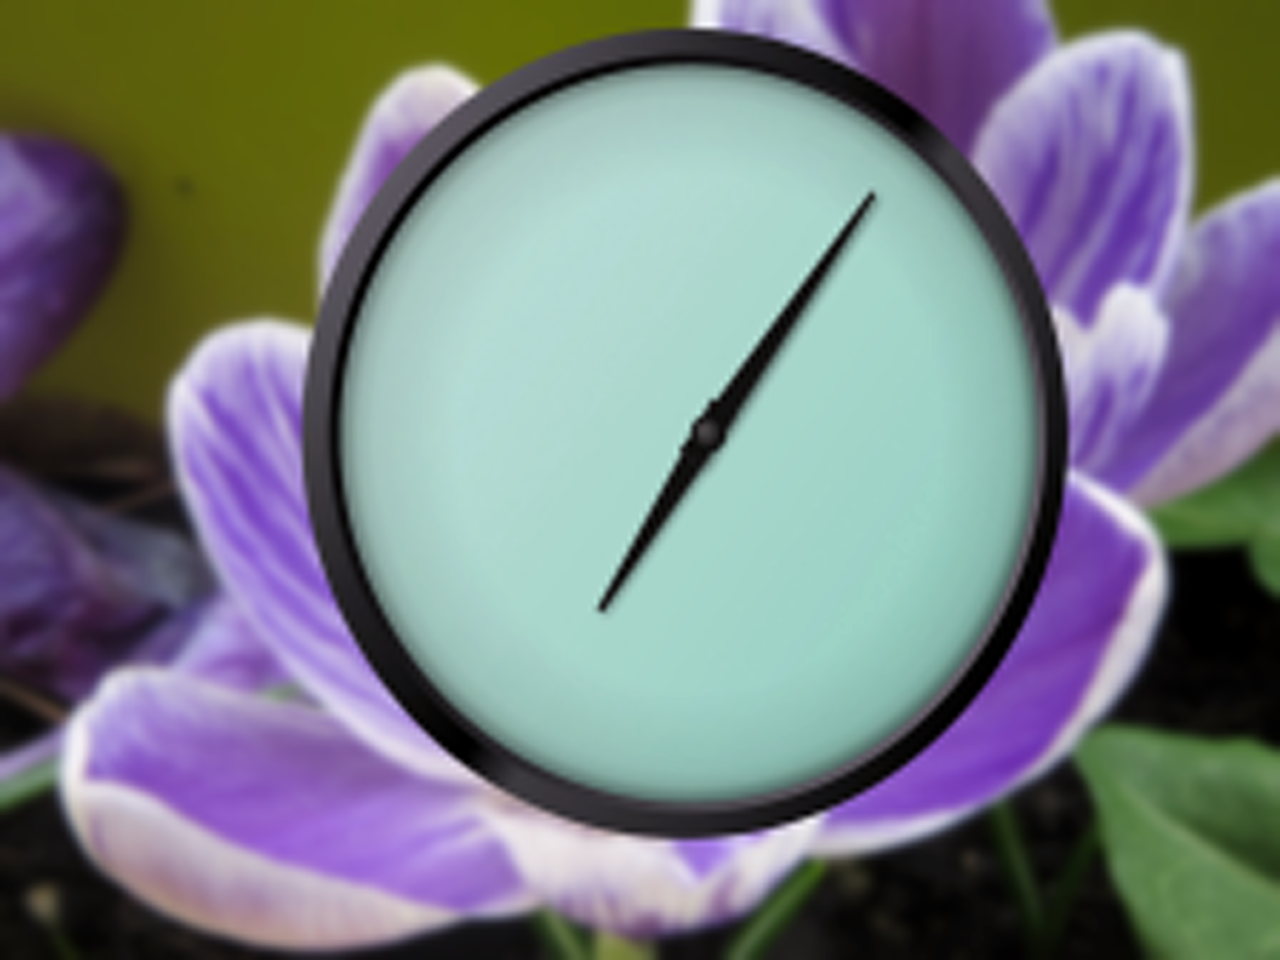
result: **7:06**
